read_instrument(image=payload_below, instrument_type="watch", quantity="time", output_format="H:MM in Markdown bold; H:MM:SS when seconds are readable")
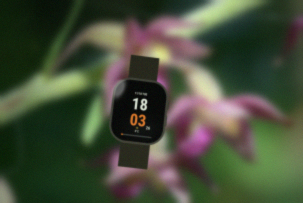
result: **18:03**
